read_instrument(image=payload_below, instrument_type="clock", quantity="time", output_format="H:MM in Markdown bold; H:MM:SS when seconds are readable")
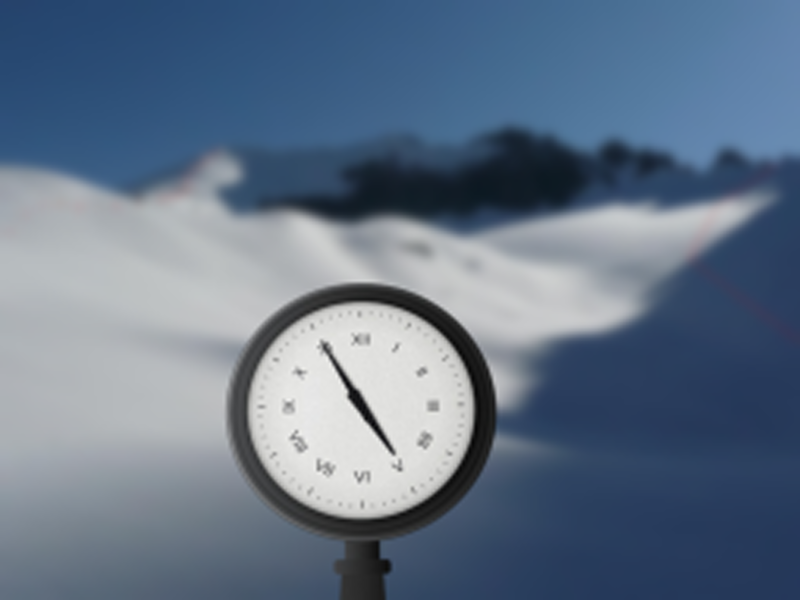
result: **4:55**
